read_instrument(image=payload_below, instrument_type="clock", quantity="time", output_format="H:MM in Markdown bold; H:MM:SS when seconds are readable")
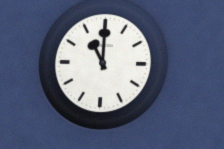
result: **11:00**
